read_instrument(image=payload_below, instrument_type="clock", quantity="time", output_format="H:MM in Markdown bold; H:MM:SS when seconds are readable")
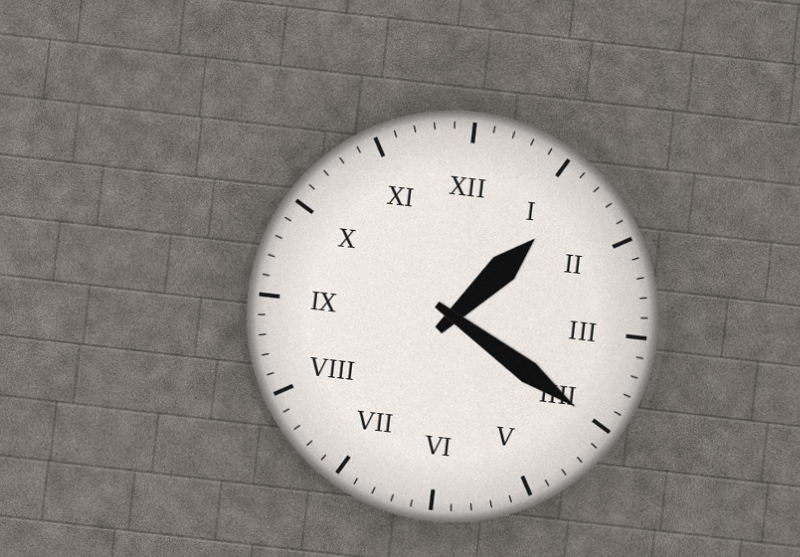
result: **1:20**
